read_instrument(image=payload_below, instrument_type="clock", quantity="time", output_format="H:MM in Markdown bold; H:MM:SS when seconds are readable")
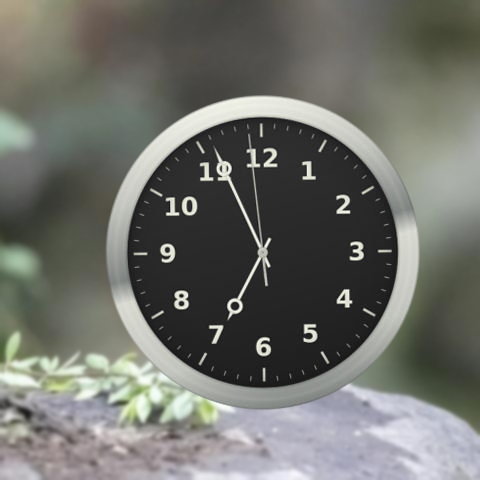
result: **6:55:59**
